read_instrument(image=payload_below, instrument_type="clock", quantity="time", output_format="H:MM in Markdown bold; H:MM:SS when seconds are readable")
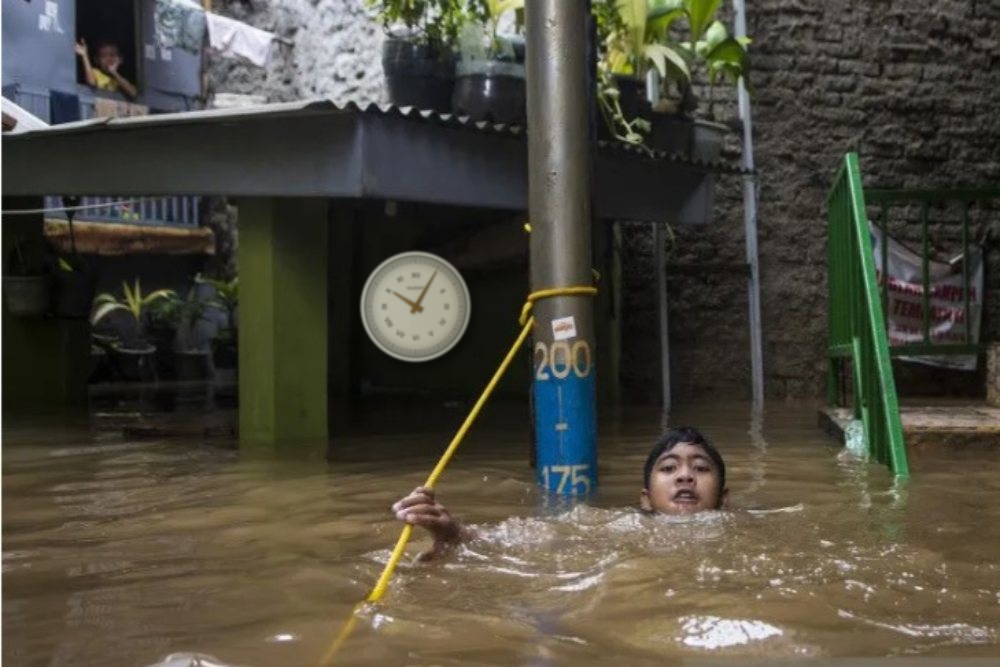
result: **10:05**
